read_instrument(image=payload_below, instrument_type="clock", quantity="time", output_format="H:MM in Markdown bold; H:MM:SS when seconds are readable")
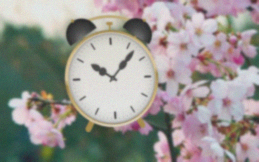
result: **10:07**
